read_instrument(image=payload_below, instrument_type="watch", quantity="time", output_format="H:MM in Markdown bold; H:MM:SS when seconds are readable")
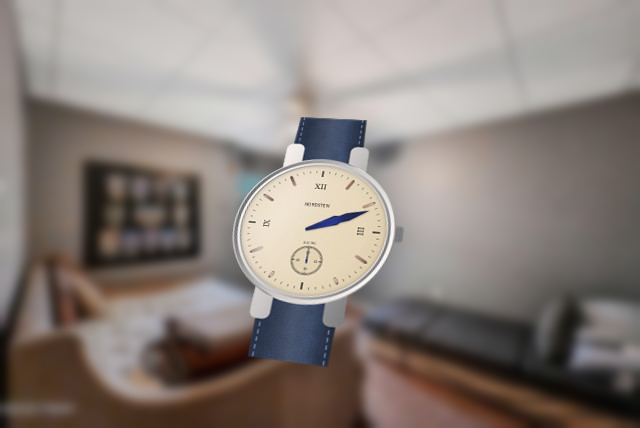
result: **2:11**
